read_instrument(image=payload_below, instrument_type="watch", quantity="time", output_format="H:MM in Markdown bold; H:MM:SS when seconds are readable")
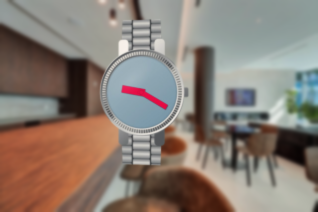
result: **9:20**
